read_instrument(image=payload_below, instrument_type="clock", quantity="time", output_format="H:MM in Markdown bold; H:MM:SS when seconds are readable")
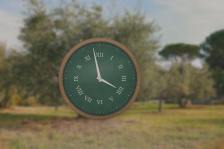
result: **3:58**
